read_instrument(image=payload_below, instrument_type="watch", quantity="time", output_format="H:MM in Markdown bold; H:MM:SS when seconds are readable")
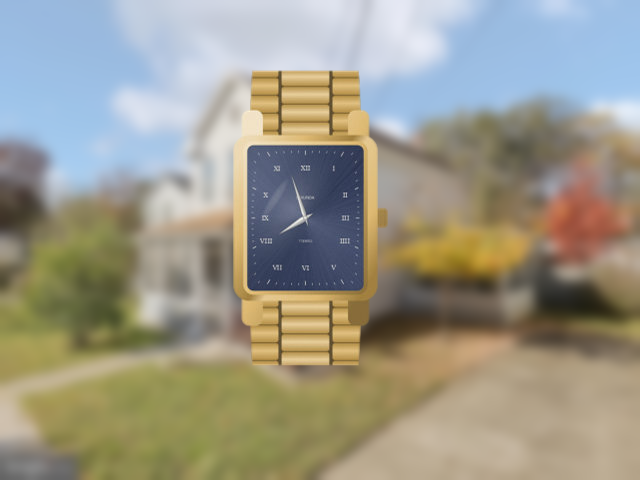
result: **7:57**
